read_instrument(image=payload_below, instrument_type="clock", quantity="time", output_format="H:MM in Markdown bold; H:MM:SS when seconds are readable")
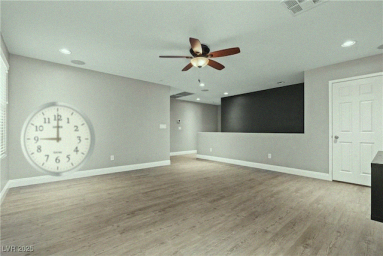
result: **9:00**
